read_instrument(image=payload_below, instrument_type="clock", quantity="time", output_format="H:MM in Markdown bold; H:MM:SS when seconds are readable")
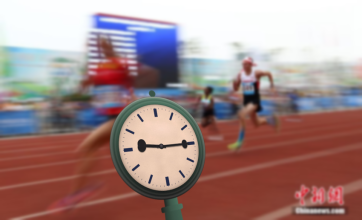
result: **9:15**
